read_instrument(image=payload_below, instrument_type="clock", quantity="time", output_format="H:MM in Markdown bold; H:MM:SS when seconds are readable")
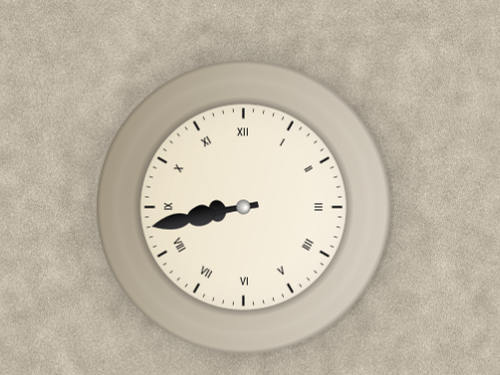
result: **8:43**
